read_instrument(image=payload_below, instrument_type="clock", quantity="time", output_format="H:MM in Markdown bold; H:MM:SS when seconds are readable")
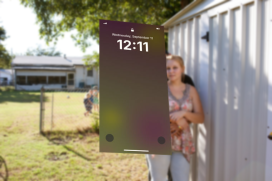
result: **12:11**
